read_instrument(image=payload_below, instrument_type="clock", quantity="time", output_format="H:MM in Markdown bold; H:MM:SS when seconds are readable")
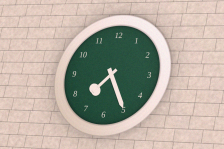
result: **7:25**
